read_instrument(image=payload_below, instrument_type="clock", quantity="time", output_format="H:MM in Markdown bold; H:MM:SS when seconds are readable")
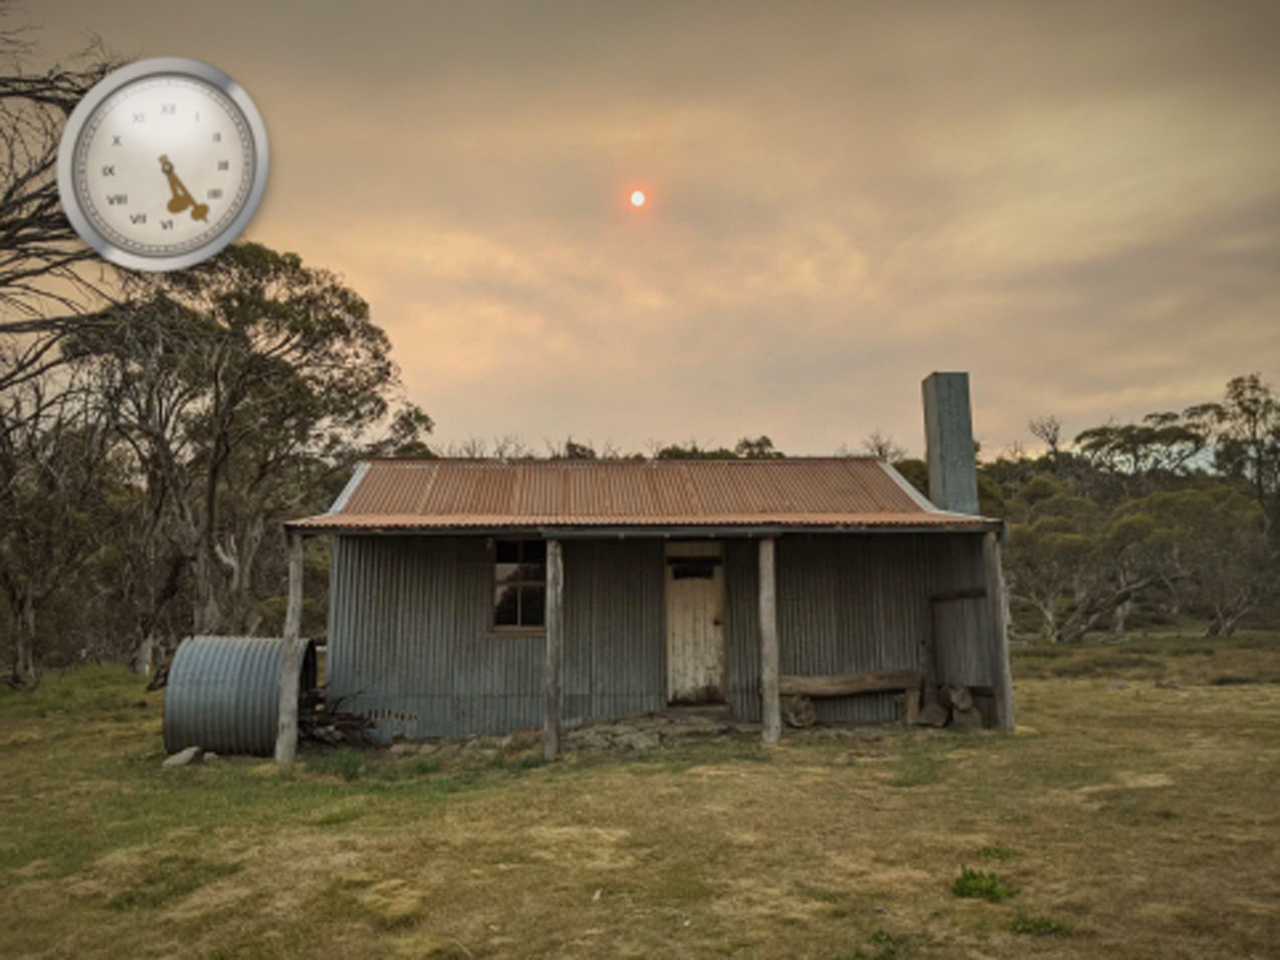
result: **5:24**
